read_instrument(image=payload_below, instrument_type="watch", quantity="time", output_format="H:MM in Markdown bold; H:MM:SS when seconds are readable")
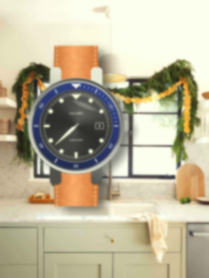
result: **7:38**
